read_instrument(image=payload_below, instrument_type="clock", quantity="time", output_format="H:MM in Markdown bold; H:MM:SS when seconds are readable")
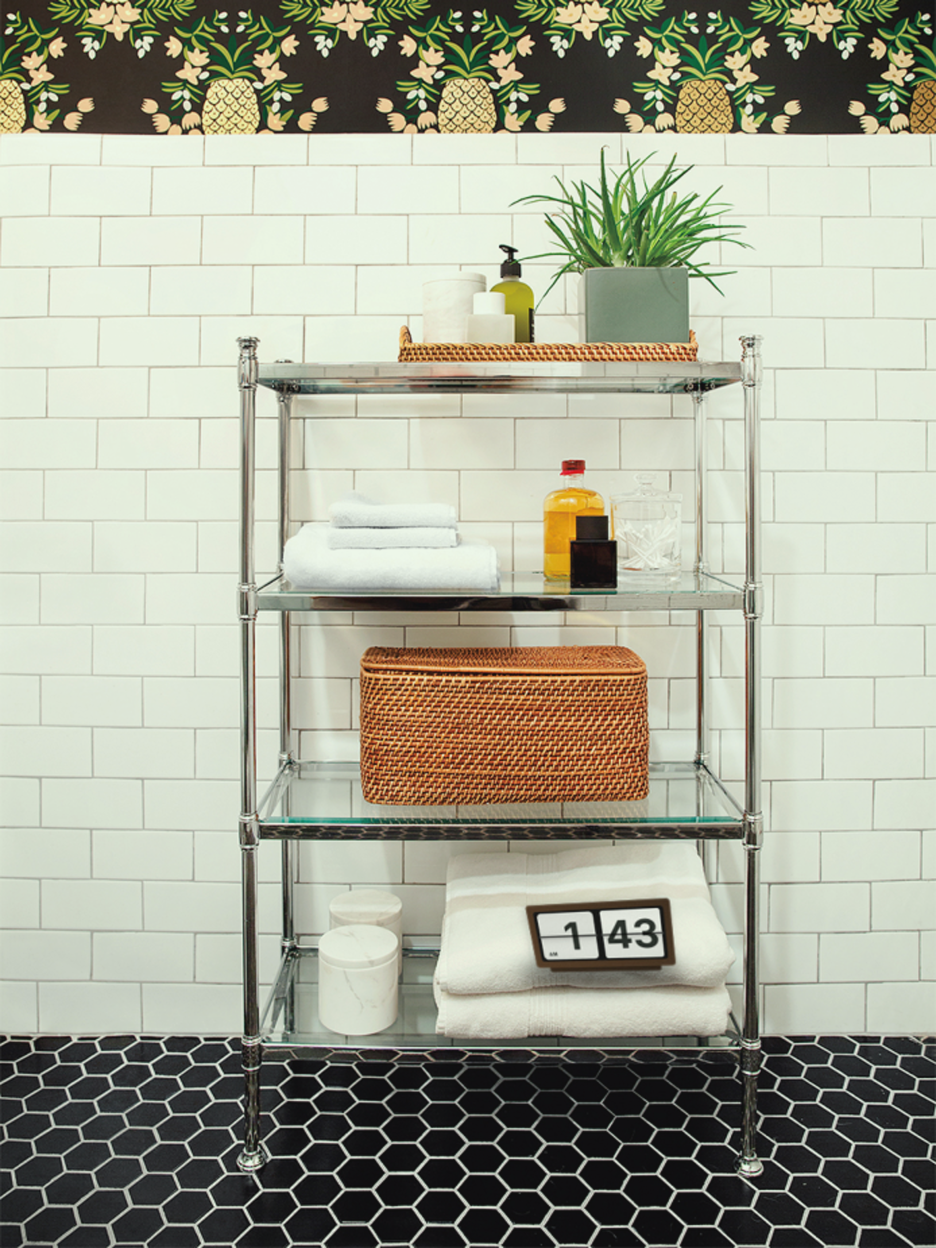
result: **1:43**
